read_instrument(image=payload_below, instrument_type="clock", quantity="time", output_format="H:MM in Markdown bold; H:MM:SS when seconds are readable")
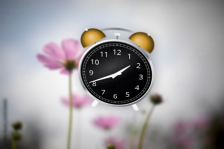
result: **1:41**
